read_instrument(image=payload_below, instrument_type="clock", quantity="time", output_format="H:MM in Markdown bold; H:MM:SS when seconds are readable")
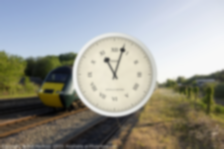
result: **11:03**
